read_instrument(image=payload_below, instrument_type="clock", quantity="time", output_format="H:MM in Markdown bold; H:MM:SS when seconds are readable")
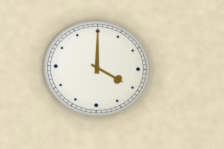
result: **4:00**
